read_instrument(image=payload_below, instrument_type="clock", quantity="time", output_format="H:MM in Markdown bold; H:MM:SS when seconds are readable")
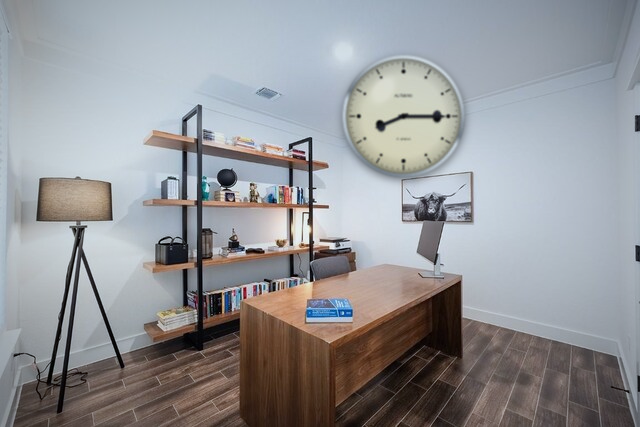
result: **8:15**
